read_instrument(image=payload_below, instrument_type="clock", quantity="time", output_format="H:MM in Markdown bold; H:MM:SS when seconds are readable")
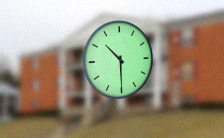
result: **10:30**
